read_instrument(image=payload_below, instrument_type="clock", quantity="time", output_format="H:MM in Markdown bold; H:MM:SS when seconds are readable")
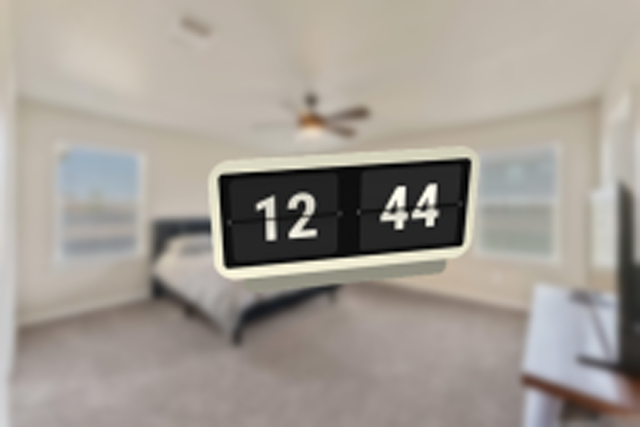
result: **12:44**
